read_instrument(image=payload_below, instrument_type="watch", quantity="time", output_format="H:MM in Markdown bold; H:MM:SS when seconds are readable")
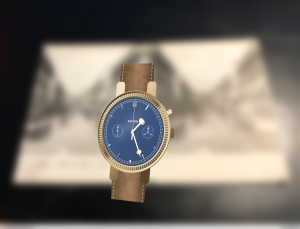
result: **1:26**
